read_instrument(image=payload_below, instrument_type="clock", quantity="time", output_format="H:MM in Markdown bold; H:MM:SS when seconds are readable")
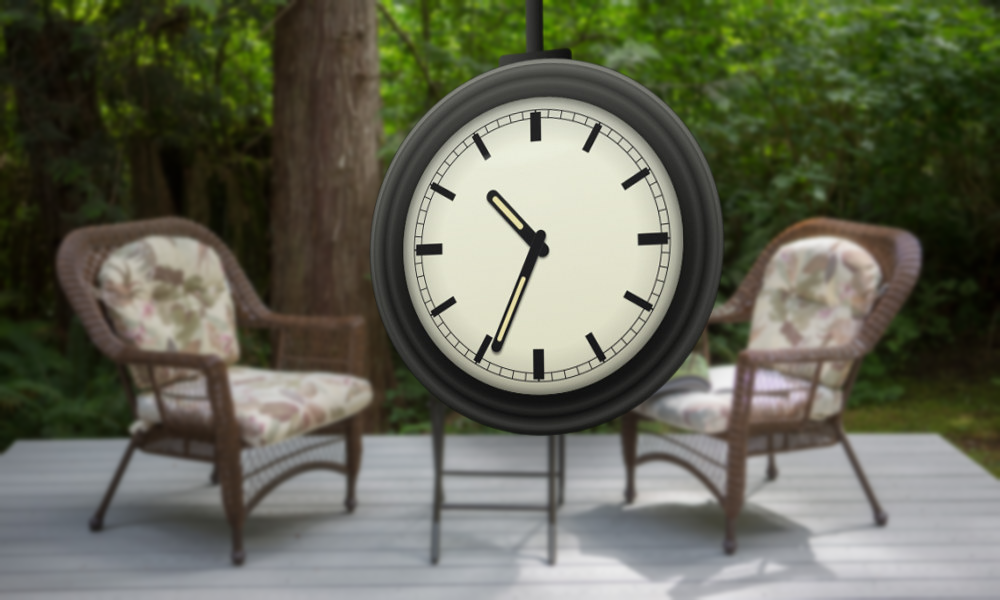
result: **10:34**
